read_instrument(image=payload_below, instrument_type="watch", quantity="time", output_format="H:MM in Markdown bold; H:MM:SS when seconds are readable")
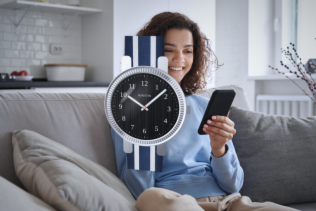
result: **10:08**
